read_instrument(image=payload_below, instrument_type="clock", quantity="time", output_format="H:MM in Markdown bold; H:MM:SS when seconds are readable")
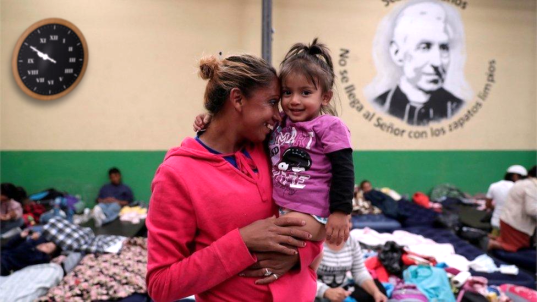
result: **9:50**
